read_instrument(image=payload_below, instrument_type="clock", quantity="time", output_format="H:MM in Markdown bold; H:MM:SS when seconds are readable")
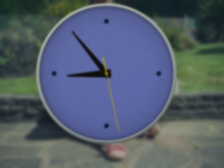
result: **8:53:28**
